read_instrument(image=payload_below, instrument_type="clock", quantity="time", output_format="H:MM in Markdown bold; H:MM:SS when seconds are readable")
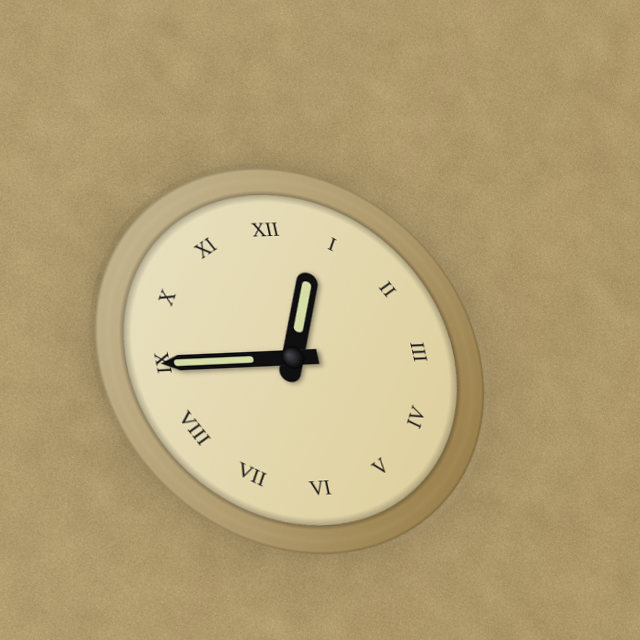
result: **12:45**
